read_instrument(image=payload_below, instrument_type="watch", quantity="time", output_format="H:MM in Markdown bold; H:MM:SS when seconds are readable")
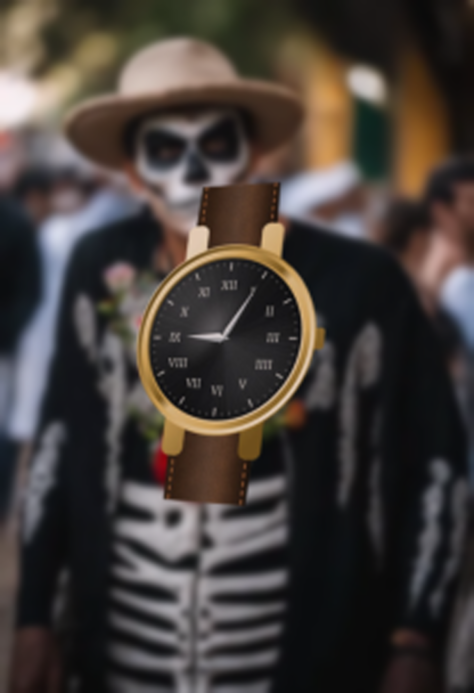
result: **9:05**
